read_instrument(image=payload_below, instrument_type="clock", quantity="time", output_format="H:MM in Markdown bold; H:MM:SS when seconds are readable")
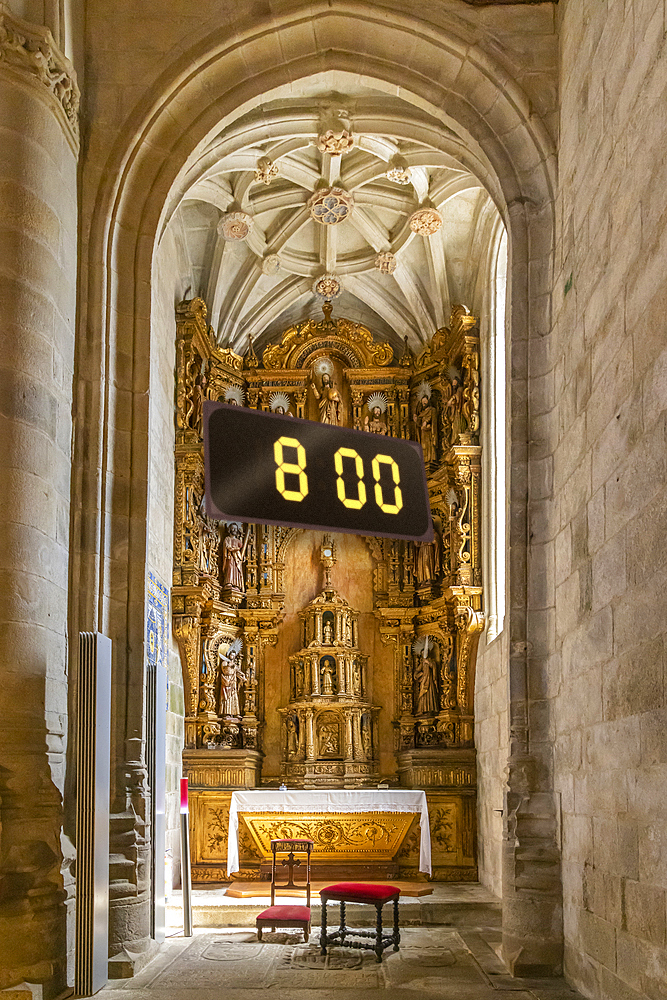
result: **8:00**
